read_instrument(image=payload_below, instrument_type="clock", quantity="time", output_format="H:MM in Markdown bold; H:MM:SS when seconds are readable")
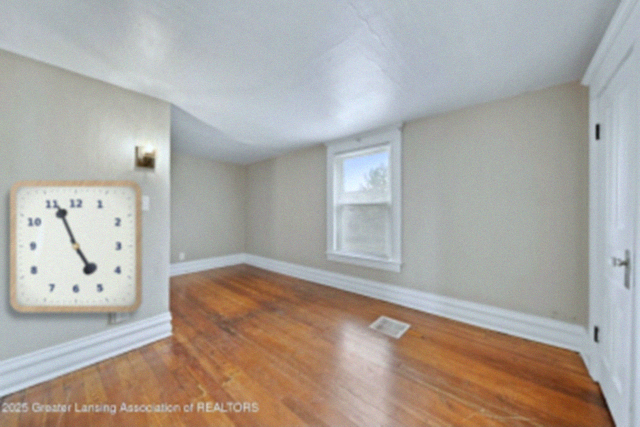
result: **4:56**
